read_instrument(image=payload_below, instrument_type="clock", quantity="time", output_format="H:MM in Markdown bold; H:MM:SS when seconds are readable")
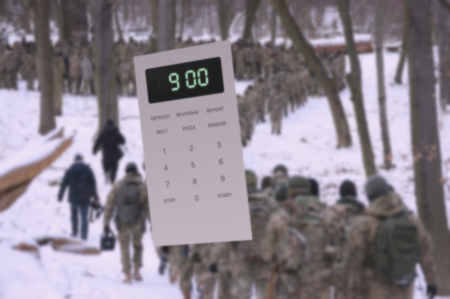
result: **9:00**
